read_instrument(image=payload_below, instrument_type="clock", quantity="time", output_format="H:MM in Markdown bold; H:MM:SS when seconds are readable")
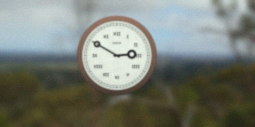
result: **2:50**
